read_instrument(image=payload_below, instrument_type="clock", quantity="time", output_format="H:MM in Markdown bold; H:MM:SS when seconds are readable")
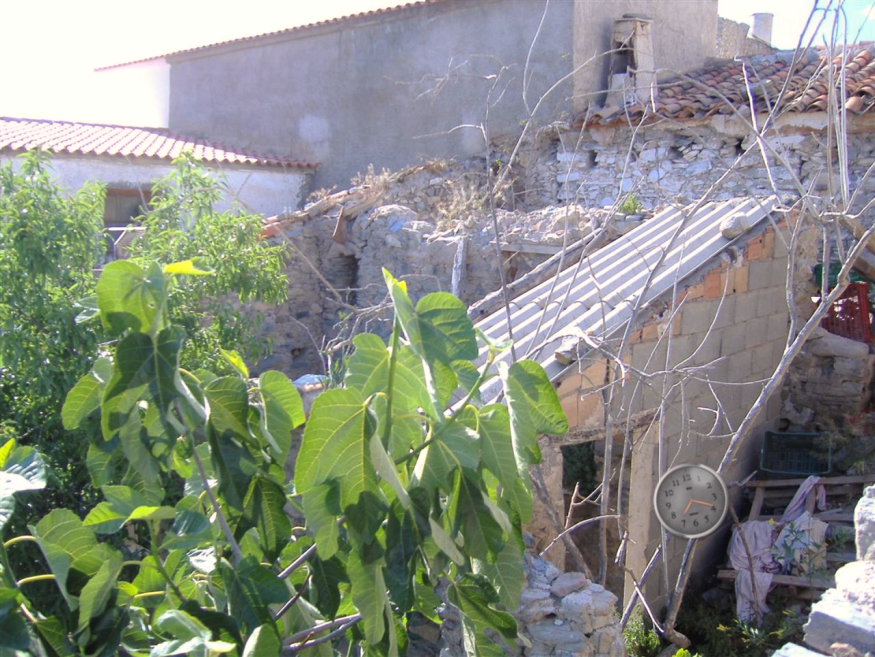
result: **7:19**
